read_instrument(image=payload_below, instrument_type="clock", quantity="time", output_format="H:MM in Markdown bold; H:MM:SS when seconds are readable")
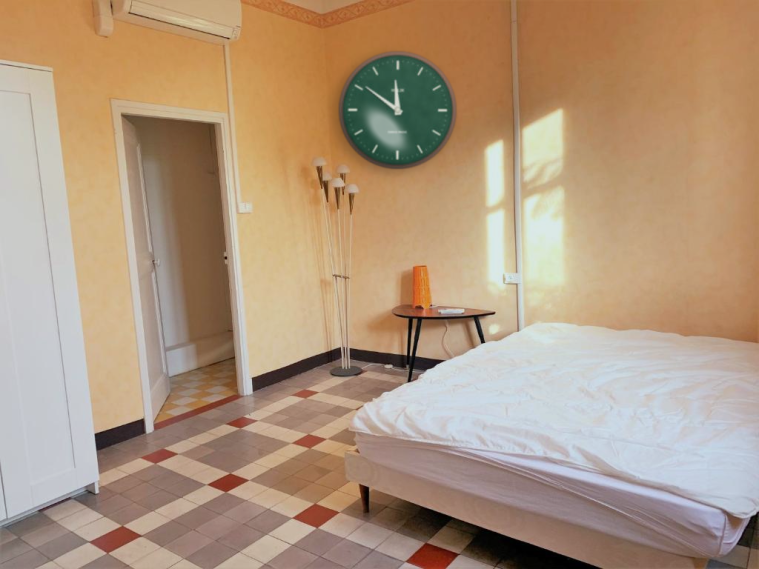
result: **11:51**
